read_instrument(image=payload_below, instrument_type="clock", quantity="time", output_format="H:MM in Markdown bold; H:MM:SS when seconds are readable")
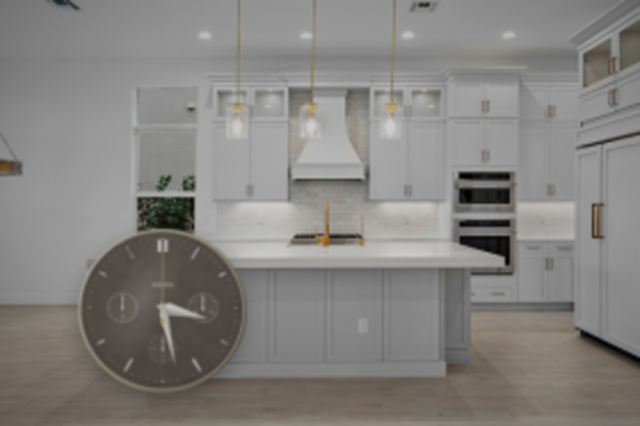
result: **3:28**
